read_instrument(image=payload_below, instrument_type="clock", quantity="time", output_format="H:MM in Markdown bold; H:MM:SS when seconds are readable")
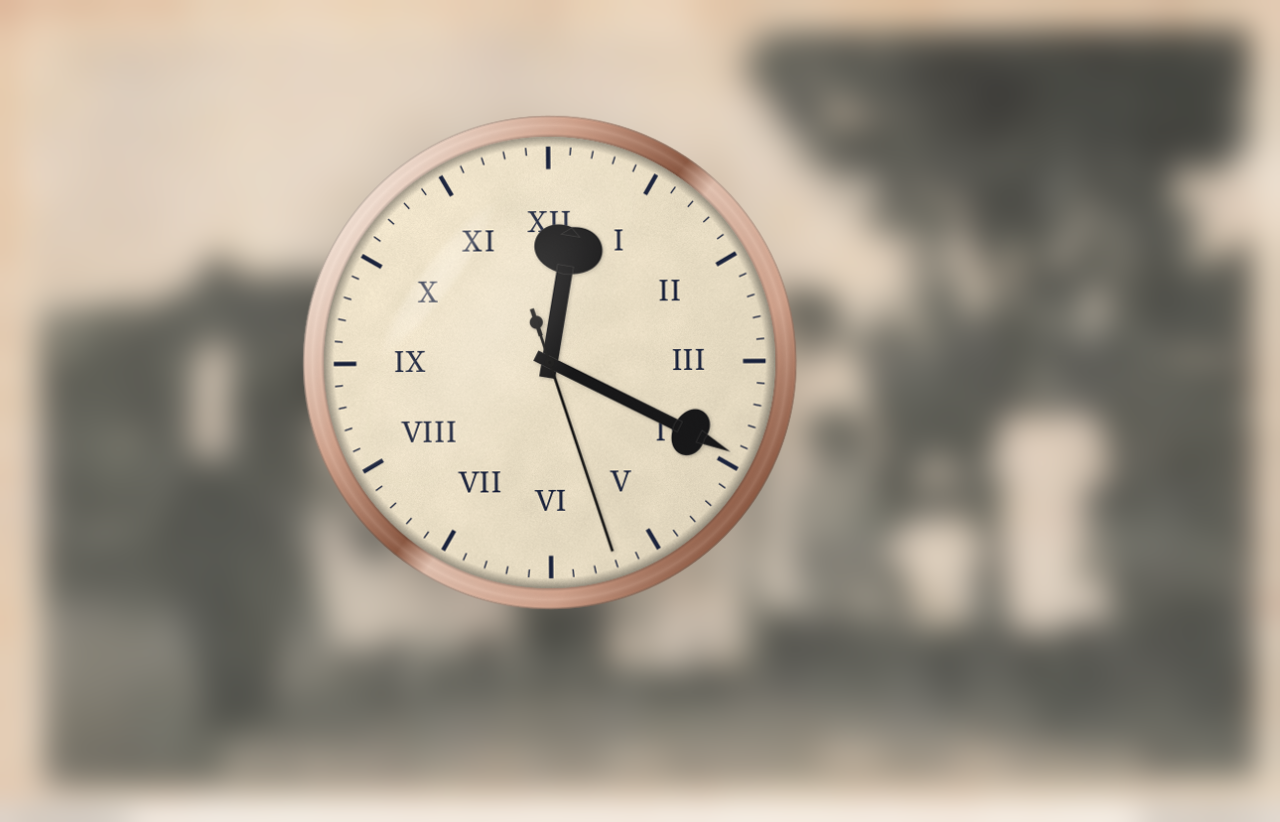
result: **12:19:27**
